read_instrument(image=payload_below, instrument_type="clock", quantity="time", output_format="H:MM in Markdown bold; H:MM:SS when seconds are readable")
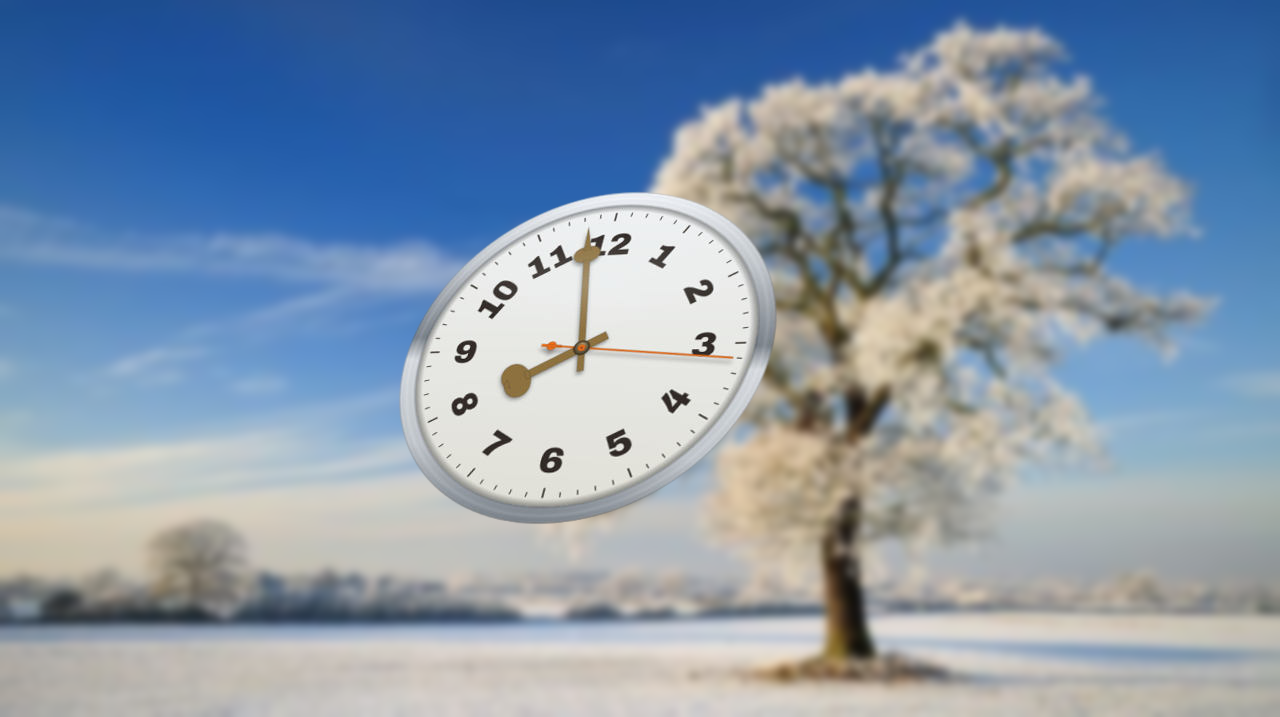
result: **7:58:16**
